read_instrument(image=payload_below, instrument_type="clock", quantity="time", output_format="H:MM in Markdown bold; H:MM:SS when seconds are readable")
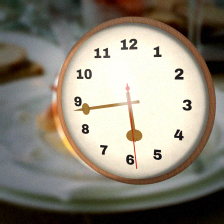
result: **5:43:29**
